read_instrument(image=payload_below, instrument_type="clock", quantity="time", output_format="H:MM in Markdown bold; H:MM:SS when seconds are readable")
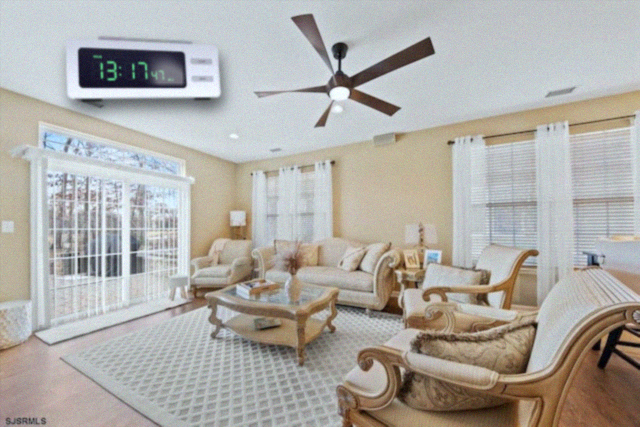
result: **13:17**
